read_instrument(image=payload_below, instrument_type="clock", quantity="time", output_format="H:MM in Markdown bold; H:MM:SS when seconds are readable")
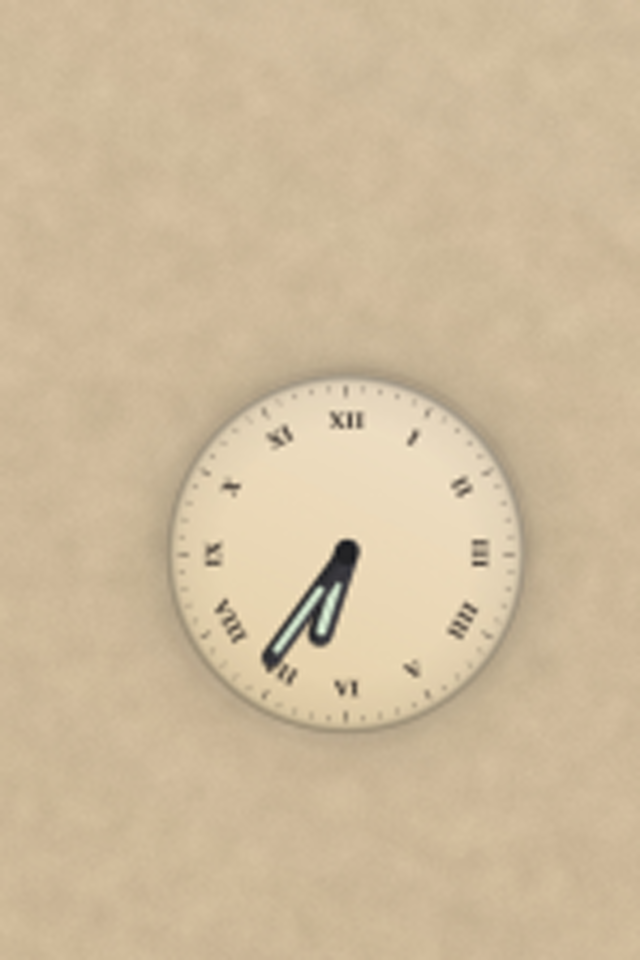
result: **6:36**
